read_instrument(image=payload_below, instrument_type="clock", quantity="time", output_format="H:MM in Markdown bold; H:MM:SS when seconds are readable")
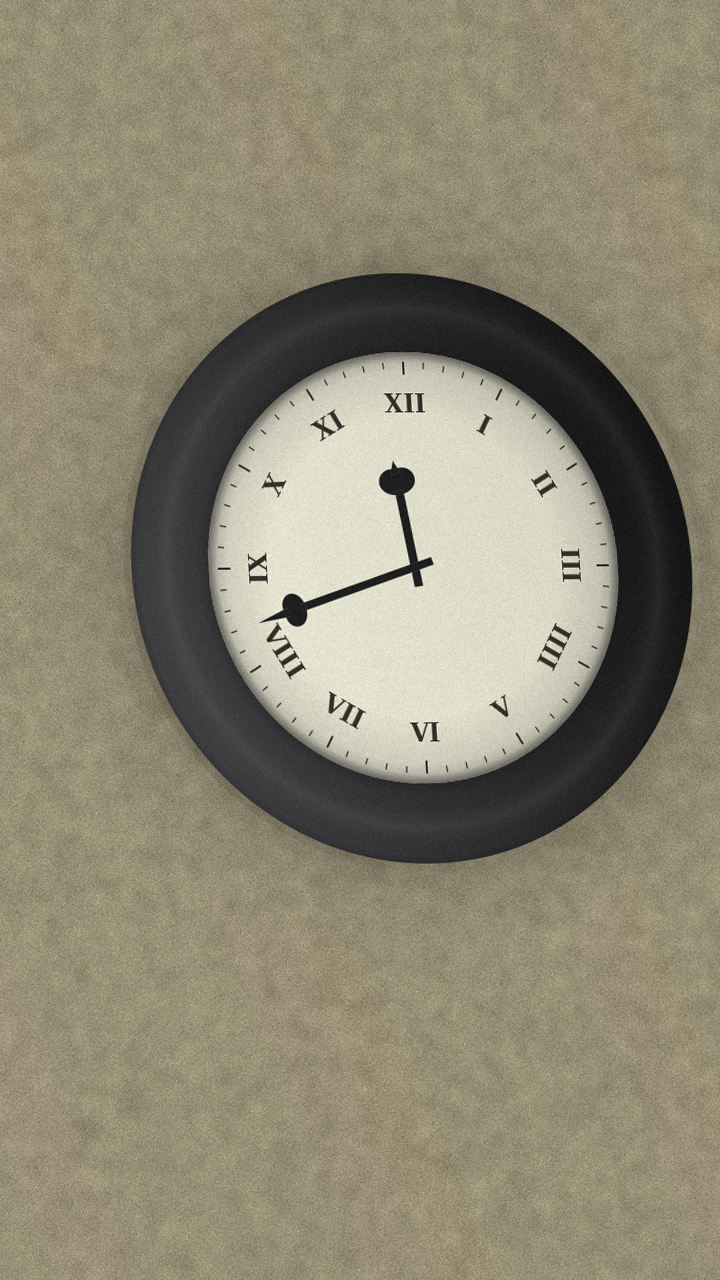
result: **11:42**
